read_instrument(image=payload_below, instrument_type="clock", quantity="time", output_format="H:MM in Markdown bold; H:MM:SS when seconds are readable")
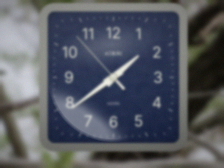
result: **1:38:53**
